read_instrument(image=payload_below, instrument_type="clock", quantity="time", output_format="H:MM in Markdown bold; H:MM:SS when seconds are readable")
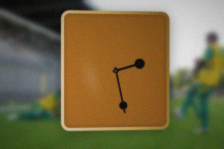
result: **2:28**
